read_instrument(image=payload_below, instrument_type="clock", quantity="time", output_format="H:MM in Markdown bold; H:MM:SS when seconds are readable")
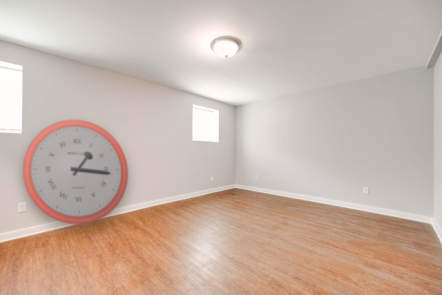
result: **1:16**
